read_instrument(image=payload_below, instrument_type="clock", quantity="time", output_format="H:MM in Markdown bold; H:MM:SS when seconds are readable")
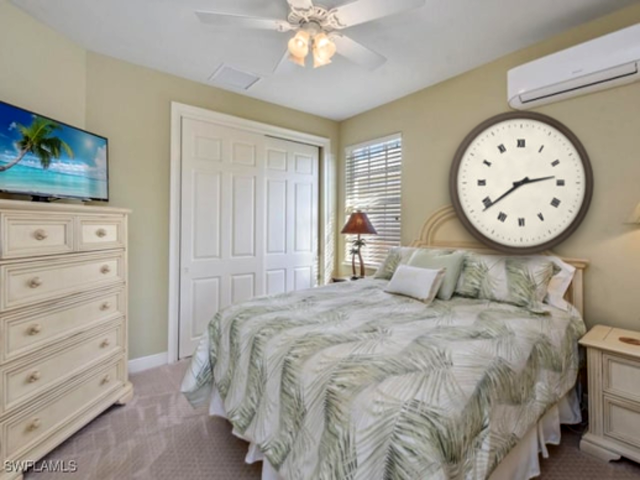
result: **2:39**
